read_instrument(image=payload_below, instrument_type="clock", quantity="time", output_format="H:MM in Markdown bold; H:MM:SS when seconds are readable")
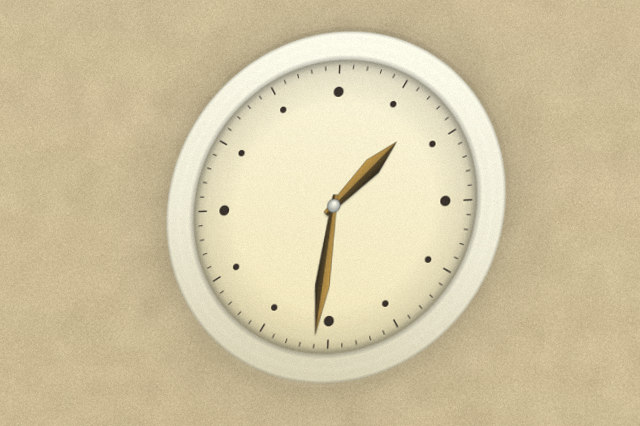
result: **1:31**
